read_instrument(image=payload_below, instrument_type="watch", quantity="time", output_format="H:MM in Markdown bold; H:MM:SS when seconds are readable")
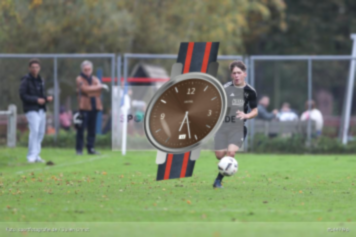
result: **6:27**
